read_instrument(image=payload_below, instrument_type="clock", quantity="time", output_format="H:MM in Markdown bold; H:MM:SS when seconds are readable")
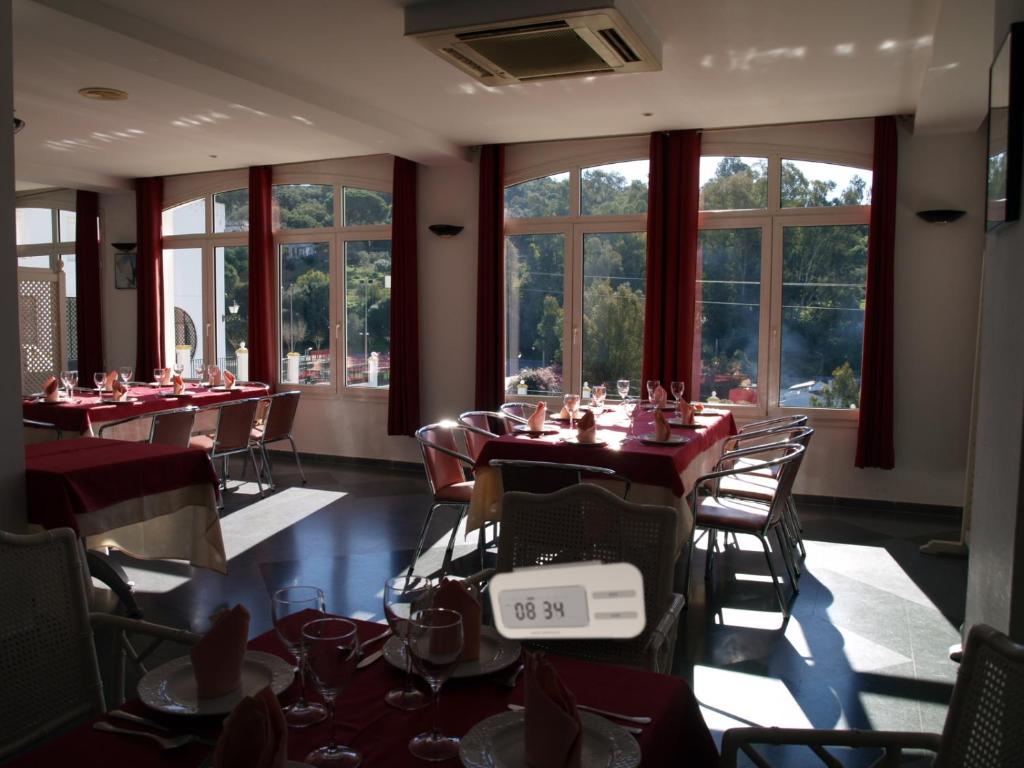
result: **8:34**
